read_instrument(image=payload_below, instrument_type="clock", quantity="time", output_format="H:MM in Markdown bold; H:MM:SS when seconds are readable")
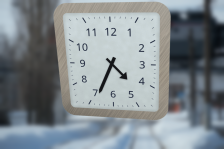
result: **4:34**
